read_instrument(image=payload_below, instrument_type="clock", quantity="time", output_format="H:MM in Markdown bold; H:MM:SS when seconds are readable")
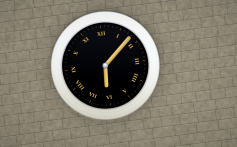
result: **6:08**
